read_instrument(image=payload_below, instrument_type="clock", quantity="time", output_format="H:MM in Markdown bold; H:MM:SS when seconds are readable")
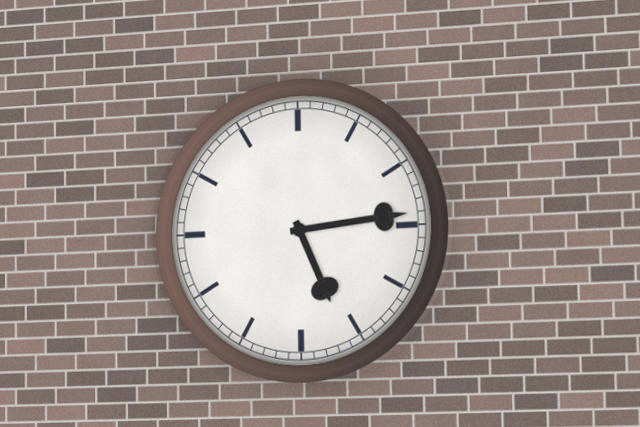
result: **5:14**
